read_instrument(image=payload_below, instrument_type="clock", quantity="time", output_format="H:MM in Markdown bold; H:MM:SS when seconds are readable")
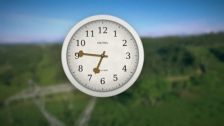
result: **6:46**
